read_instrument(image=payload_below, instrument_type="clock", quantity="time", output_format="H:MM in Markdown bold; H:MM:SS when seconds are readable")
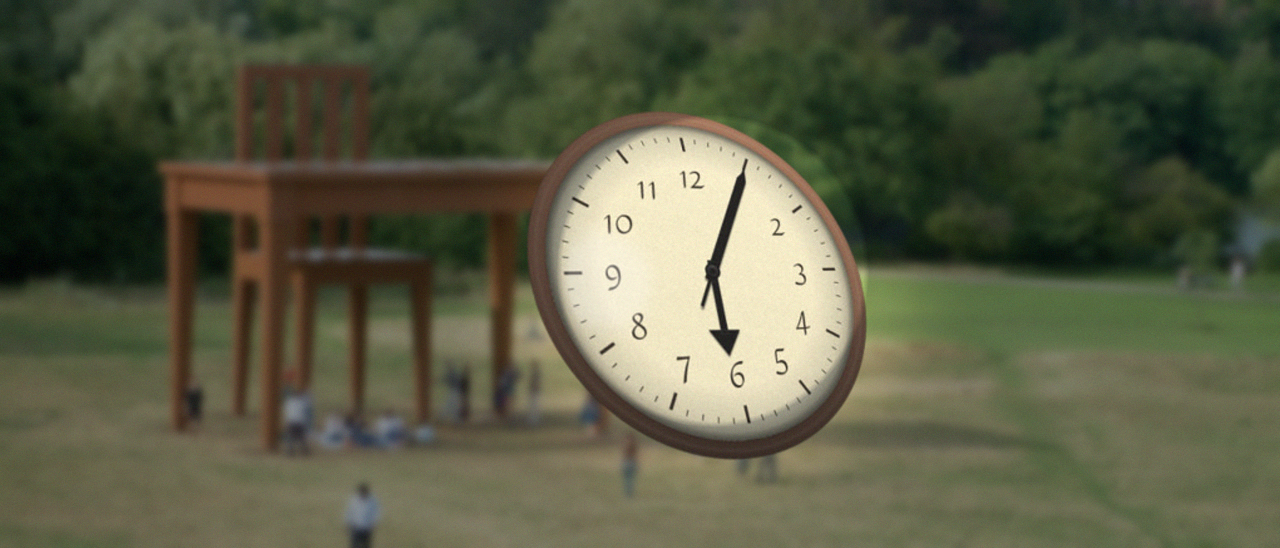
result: **6:05:05**
